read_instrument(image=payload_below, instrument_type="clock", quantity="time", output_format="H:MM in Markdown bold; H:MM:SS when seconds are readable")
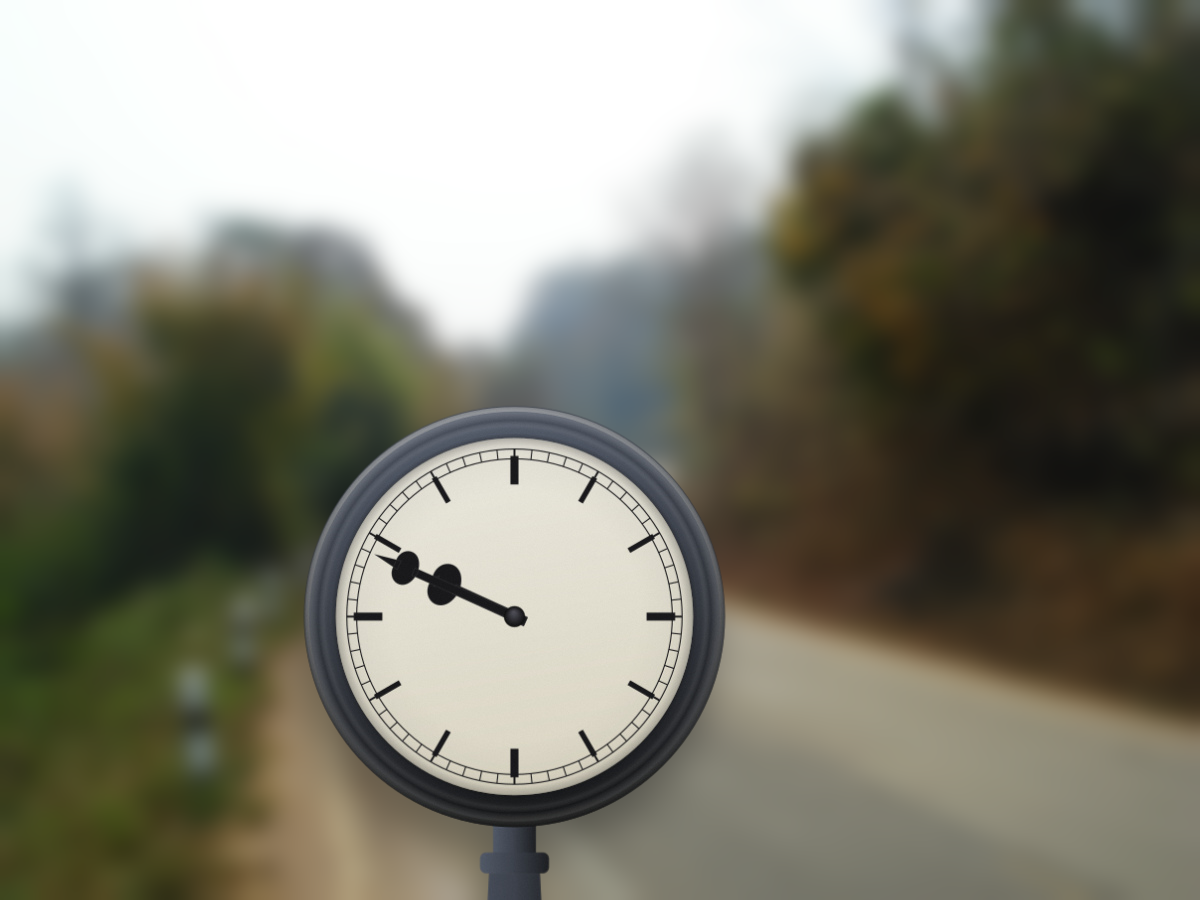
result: **9:49**
